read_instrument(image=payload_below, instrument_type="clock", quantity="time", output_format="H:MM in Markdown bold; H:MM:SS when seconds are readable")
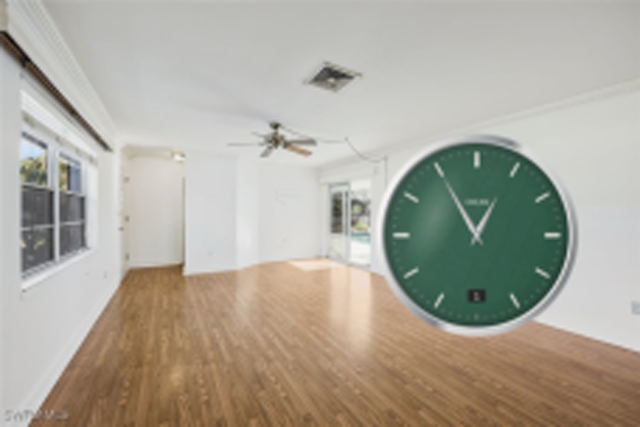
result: **12:55**
